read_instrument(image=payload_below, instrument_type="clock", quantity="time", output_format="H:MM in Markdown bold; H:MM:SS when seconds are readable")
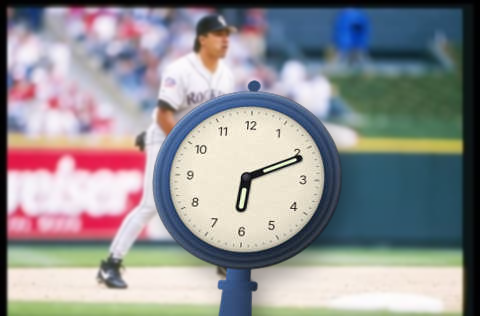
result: **6:11**
